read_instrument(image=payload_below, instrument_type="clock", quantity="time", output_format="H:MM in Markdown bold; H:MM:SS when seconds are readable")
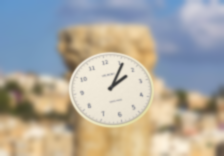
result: **2:06**
